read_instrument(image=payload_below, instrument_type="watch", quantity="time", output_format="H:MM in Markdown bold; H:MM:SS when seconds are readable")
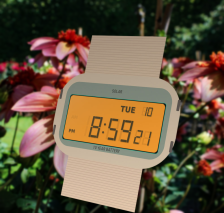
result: **8:59:21**
